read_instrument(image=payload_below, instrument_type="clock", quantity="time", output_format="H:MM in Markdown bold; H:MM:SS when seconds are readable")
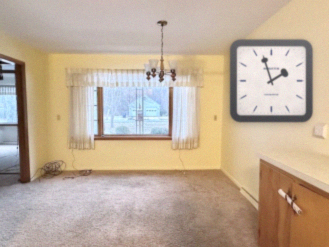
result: **1:57**
